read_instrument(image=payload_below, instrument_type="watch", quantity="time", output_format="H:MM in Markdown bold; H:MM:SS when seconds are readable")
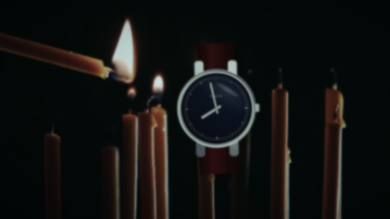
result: **7:58**
